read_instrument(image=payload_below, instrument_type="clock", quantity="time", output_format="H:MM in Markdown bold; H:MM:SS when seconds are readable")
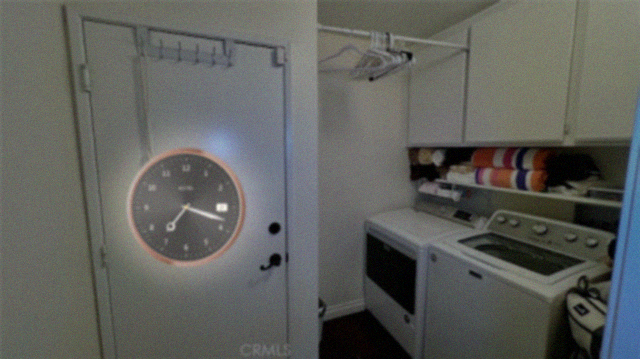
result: **7:18**
